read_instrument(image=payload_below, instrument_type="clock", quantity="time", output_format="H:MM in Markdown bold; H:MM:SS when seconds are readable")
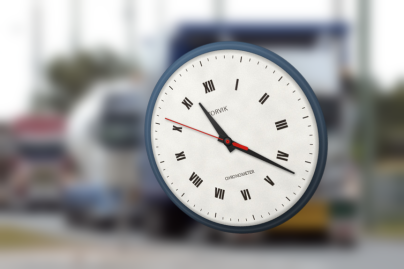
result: **11:21:51**
